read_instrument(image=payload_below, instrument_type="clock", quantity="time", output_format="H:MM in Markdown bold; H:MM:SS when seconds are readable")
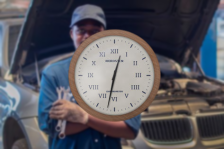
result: **12:32**
